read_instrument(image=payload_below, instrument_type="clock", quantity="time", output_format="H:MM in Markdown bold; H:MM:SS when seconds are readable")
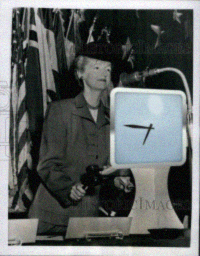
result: **6:46**
